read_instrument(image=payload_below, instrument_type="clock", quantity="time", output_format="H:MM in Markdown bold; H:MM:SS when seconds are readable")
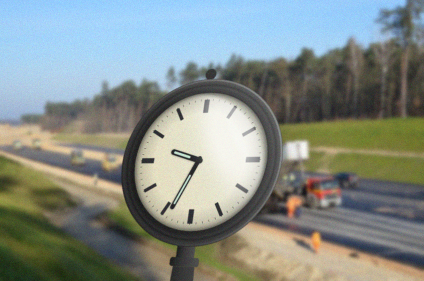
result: **9:34**
